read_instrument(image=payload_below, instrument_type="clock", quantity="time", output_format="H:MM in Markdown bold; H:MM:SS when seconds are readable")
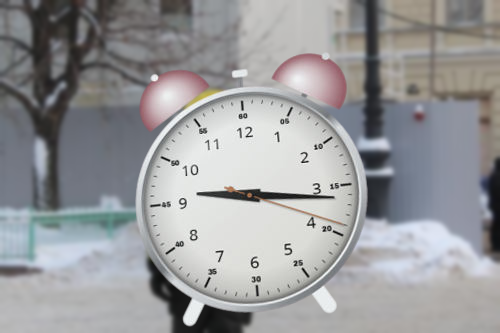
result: **9:16:19**
